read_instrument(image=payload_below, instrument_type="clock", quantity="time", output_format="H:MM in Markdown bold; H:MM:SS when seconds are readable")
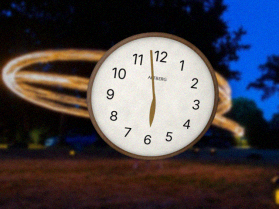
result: **5:58**
